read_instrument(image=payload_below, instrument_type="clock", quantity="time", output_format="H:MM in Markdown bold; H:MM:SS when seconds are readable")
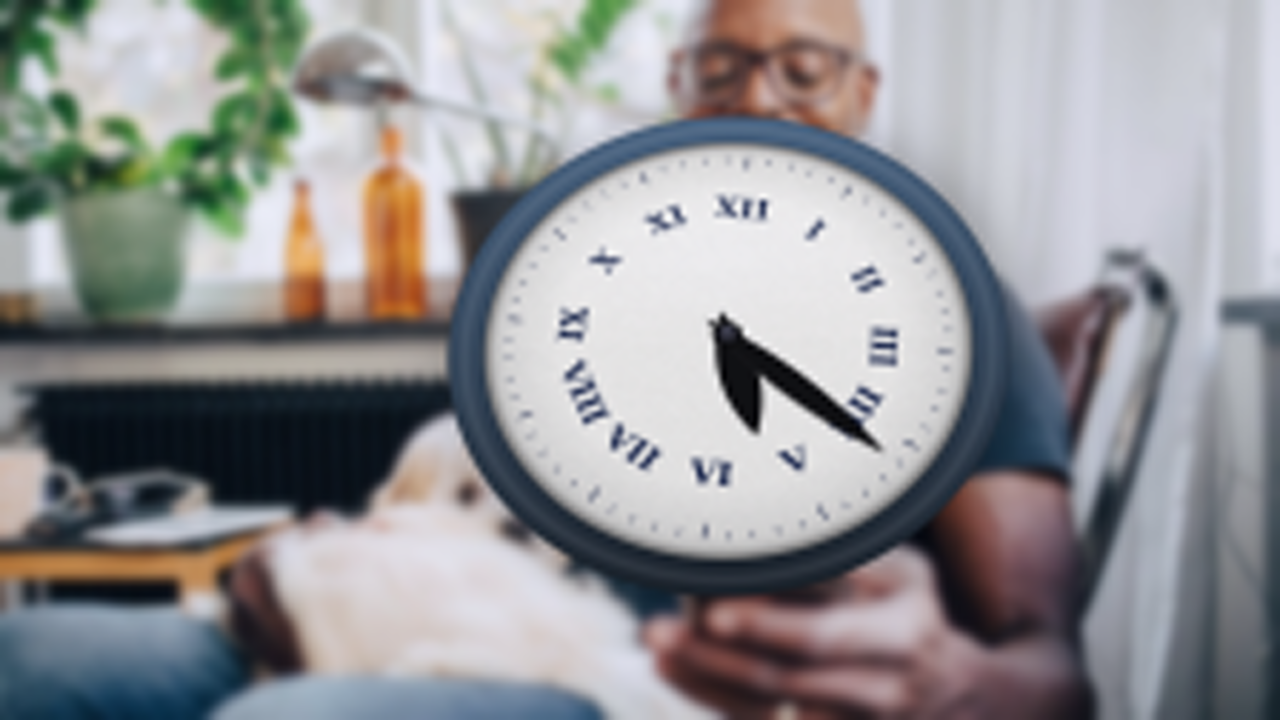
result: **5:21**
